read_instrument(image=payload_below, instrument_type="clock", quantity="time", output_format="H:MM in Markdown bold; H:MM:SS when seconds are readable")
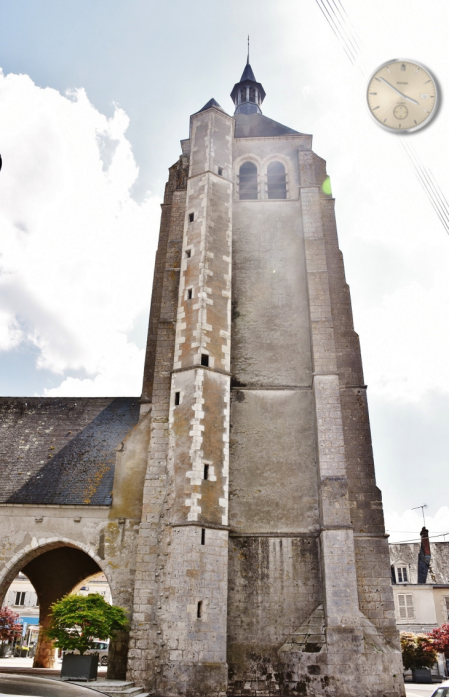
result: **3:51**
